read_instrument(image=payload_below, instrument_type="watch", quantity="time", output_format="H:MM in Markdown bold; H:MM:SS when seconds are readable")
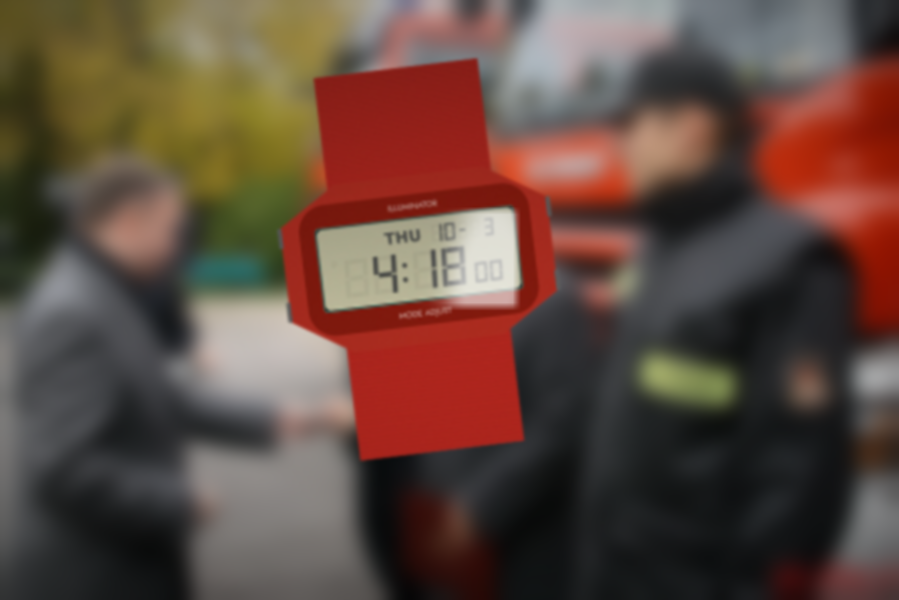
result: **4:18:00**
